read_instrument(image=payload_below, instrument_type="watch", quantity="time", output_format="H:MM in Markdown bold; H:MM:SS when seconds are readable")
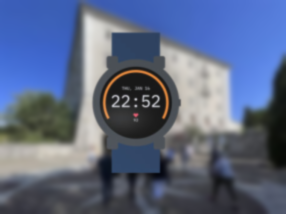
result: **22:52**
